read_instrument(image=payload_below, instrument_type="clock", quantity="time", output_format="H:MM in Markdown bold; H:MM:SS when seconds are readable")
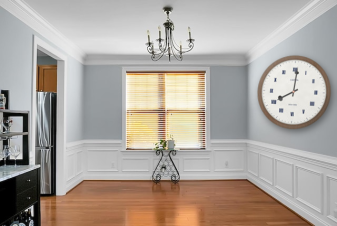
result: **8:01**
